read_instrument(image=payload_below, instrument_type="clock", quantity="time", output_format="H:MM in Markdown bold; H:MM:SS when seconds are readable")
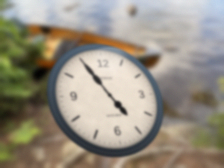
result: **4:55**
